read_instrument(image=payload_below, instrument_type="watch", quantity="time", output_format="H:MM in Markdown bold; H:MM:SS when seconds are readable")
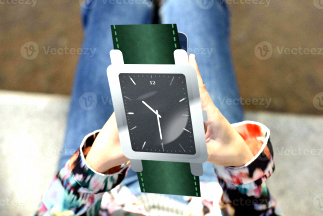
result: **10:30**
